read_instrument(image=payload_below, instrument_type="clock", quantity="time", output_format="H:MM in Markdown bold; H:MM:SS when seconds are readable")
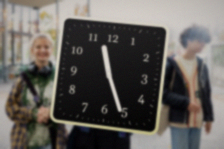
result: **11:26**
